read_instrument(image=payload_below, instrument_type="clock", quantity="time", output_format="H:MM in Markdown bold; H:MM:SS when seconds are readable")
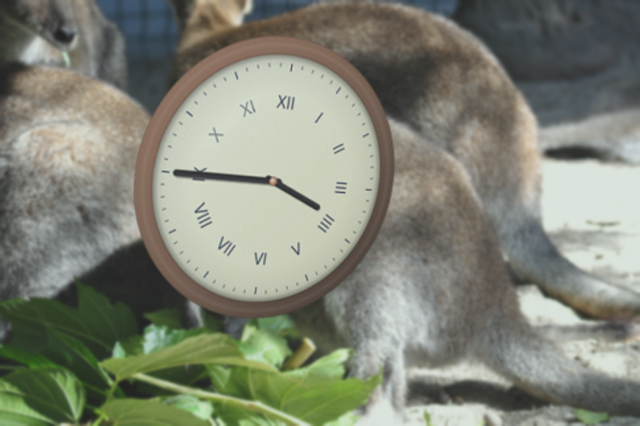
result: **3:45**
